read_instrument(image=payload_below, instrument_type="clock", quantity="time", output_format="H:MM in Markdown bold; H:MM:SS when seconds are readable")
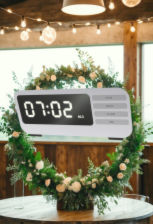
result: **7:02**
